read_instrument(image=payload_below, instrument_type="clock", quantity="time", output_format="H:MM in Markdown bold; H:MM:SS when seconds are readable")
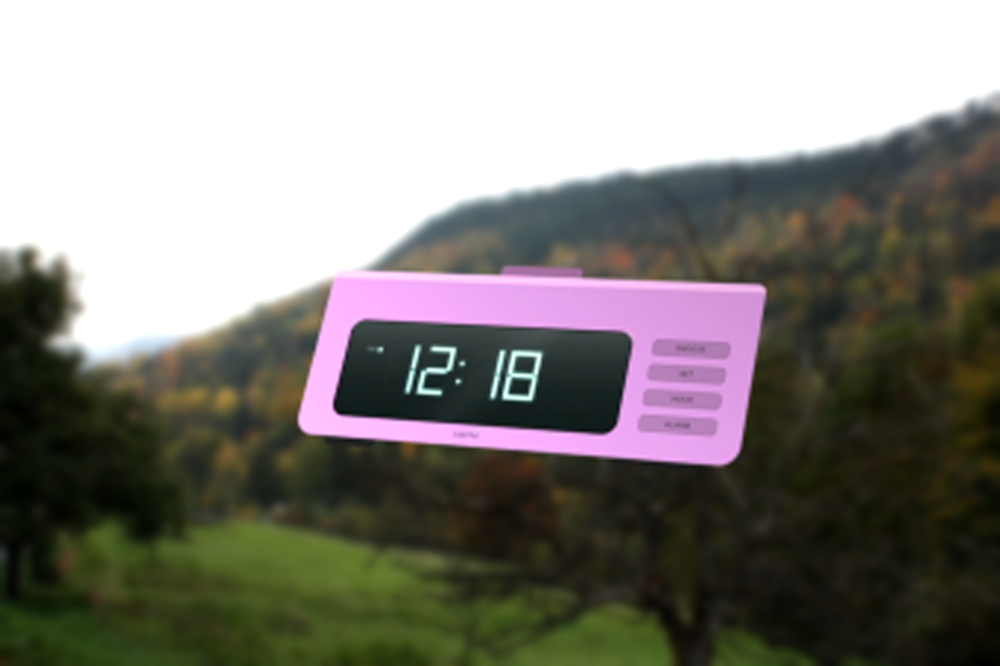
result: **12:18**
